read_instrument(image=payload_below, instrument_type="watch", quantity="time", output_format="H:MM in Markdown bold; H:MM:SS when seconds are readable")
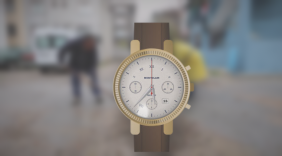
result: **5:37**
